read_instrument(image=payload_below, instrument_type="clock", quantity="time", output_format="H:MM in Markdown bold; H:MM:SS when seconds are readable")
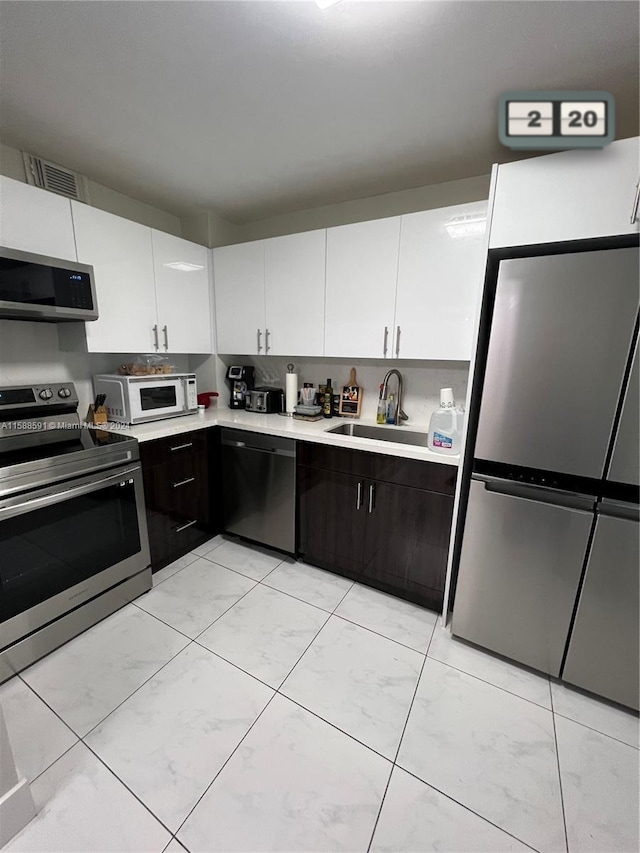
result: **2:20**
